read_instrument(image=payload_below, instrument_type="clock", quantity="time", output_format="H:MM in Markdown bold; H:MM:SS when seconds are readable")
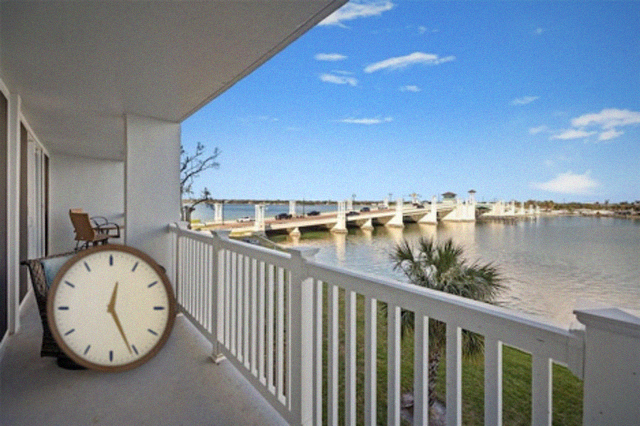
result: **12:26**
